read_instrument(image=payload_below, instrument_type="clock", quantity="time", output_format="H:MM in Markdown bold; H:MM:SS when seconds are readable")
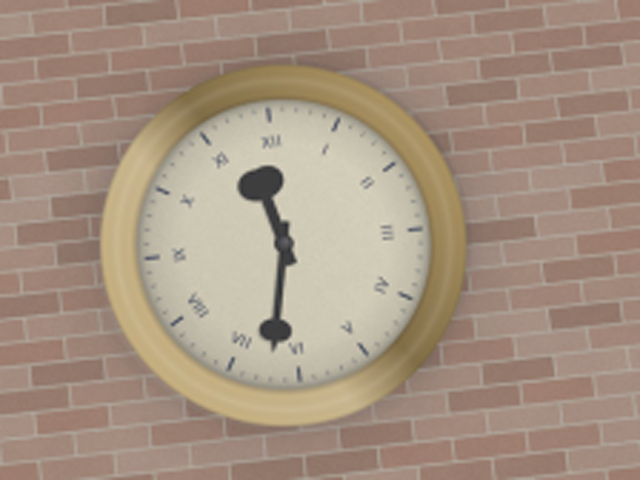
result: **11:32**
